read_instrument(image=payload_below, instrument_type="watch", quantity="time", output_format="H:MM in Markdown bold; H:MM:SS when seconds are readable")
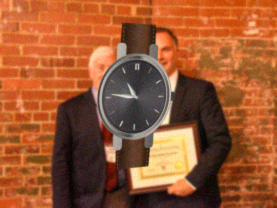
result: **10:46**
